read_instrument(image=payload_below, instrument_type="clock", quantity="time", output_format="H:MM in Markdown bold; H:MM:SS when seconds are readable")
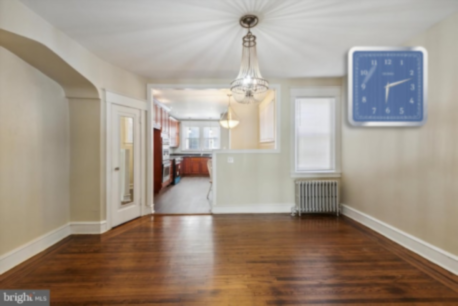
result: **6:12**
